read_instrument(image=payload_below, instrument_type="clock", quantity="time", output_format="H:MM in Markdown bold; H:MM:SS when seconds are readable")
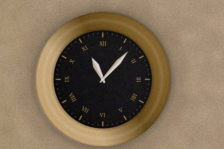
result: **11:07**
